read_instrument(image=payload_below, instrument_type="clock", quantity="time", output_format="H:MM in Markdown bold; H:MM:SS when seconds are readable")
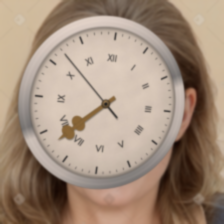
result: **7:37:52**
